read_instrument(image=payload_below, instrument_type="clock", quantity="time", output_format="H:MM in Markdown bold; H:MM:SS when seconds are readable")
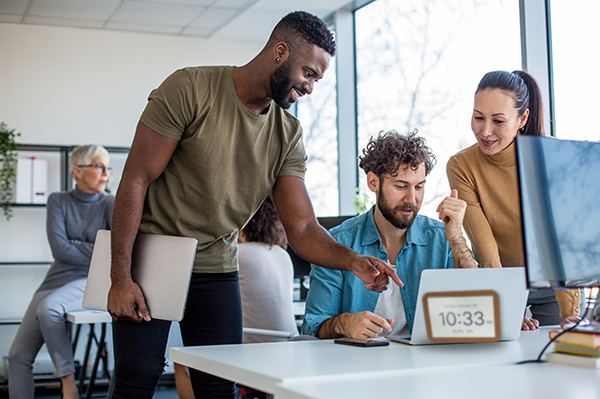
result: **10:33**
